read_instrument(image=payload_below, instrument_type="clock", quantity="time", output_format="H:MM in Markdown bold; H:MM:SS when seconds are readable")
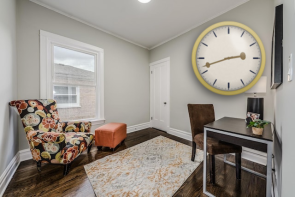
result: **2:42**
